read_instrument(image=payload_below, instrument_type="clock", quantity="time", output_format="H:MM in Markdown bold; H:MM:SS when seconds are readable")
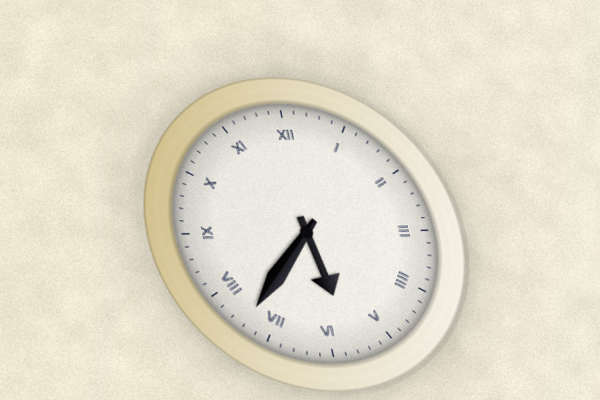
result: **5:37**
